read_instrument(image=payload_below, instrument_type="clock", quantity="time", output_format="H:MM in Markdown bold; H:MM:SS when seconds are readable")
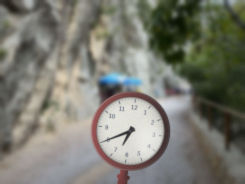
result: **6:40**
